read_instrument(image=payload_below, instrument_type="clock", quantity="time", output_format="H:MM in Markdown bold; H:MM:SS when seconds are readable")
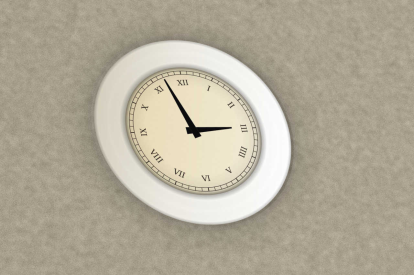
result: **2:57**
